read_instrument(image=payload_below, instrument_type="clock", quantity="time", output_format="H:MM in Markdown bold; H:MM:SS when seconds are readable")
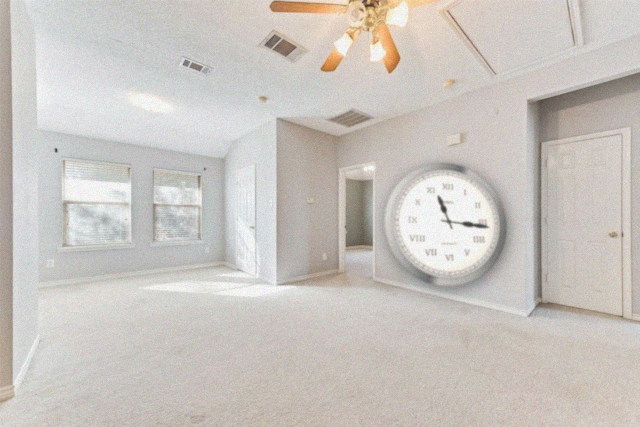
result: **11:16**
